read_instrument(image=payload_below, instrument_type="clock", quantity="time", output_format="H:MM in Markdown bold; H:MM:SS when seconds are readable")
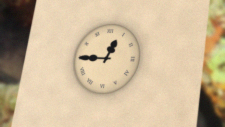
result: **12:45**
